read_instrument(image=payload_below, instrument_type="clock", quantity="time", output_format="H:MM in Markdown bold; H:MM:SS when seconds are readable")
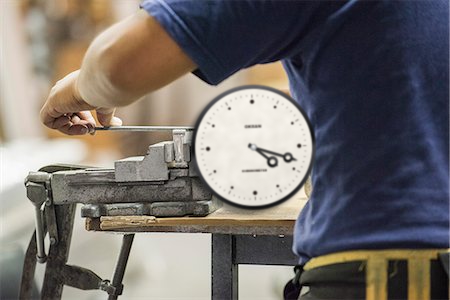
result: **4:18**
